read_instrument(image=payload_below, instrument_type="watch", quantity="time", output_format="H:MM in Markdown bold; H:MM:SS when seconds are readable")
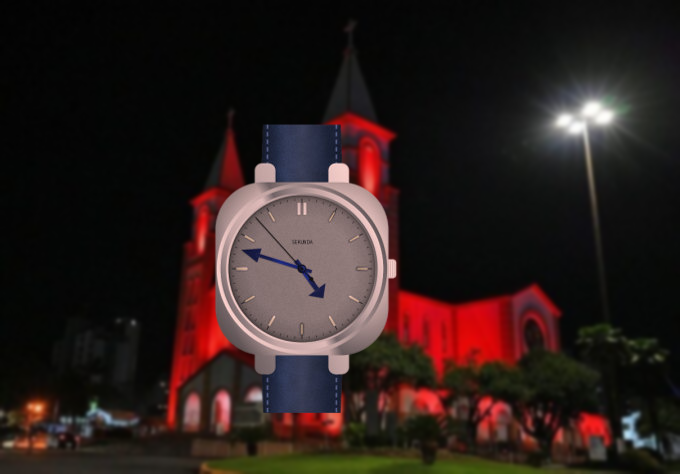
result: **4:47:53**
